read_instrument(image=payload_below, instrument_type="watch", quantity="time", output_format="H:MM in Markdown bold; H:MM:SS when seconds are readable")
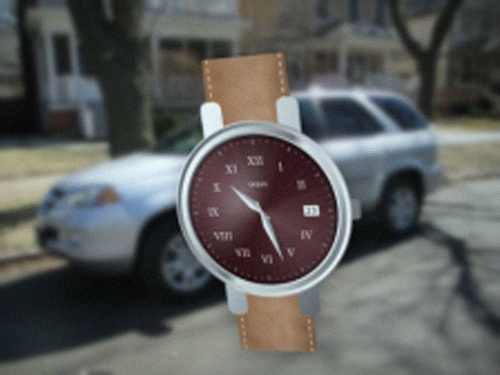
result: **10:27**
